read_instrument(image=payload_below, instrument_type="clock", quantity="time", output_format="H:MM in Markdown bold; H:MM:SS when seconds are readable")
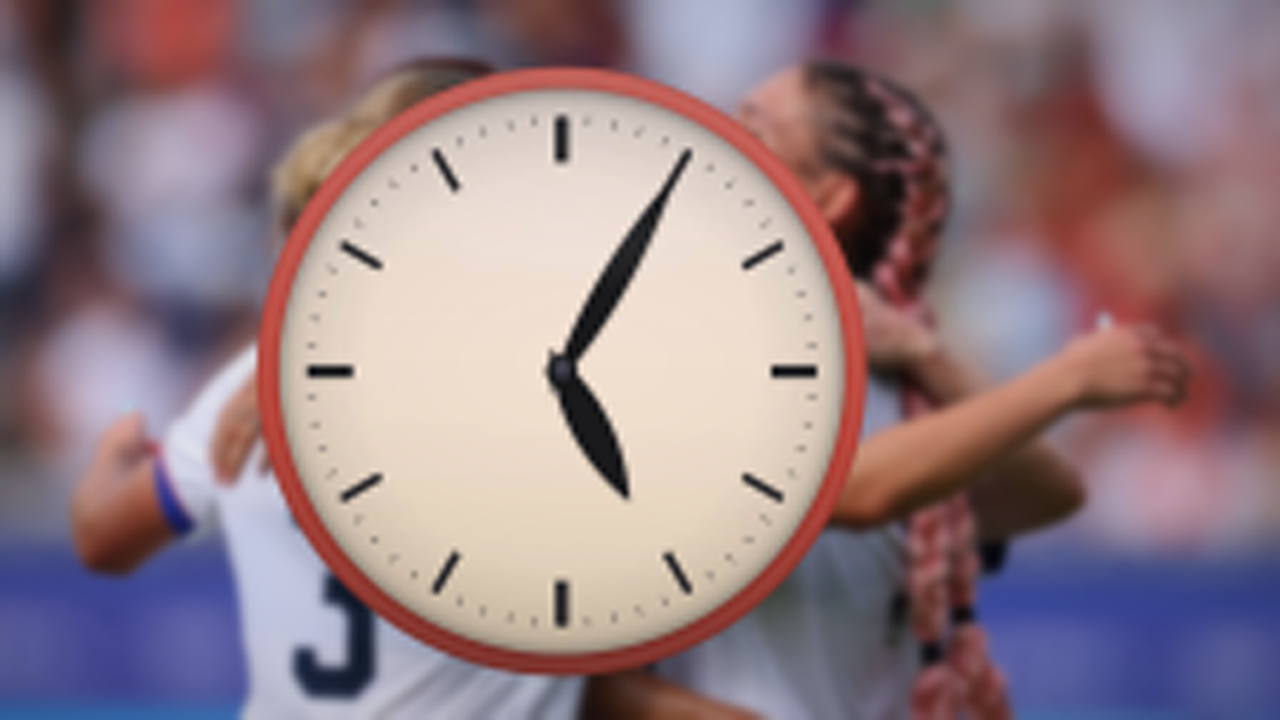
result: **5:05**
